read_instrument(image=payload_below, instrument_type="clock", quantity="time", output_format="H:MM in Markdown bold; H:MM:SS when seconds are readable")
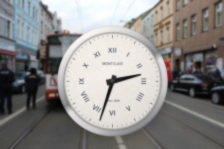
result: **2:33**
